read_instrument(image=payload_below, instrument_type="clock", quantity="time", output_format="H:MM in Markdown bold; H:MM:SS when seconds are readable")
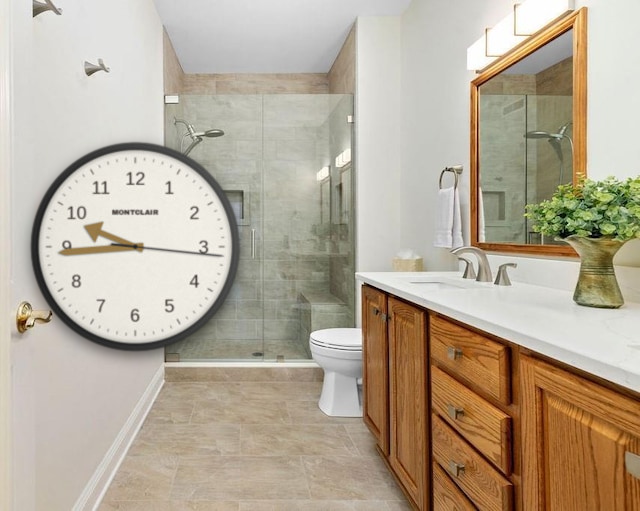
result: **9:44:16**
